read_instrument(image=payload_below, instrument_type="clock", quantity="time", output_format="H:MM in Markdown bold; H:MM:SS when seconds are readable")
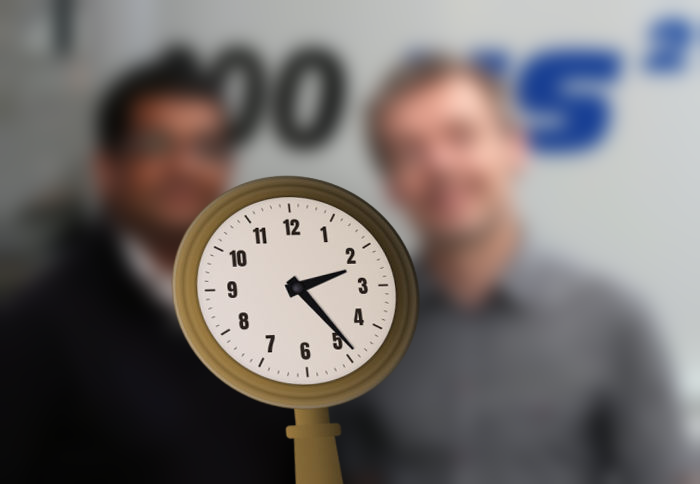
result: **2:24**
